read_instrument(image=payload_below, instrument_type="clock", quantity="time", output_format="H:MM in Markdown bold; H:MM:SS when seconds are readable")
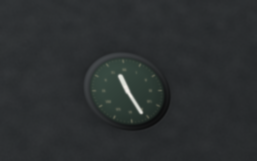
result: **11:26**
